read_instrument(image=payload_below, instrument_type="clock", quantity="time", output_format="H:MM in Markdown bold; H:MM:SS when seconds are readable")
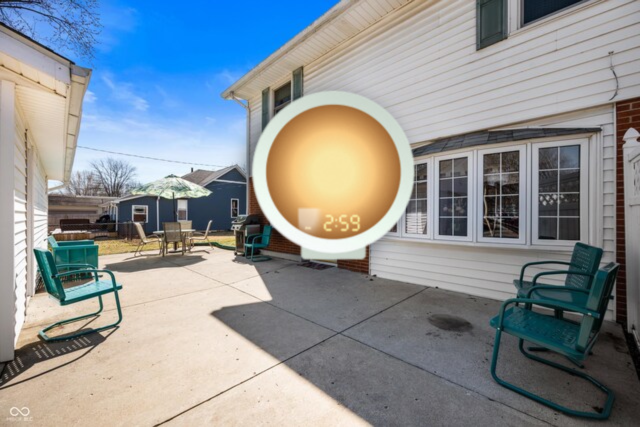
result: **2:59**
